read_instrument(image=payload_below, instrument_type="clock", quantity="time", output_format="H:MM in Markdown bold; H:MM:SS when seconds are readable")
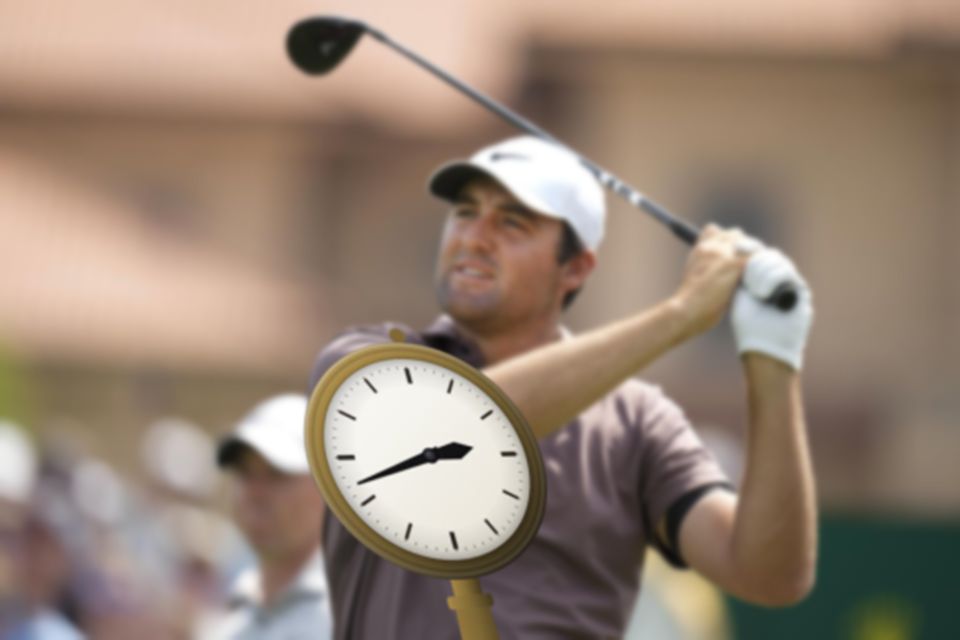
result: **2:42**
